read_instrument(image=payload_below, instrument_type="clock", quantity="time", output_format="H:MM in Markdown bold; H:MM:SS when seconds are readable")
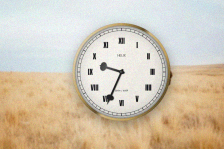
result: **9:34**
